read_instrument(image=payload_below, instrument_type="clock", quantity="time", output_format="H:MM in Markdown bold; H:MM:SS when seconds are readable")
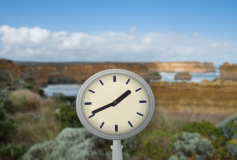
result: **1:41**
